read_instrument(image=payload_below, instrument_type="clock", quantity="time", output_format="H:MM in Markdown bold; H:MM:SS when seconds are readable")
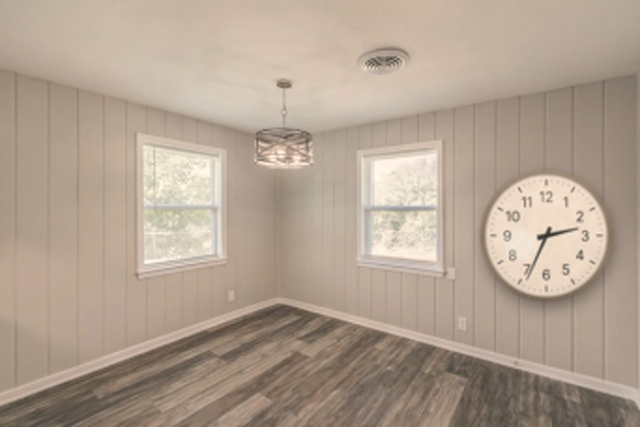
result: **2:34**
